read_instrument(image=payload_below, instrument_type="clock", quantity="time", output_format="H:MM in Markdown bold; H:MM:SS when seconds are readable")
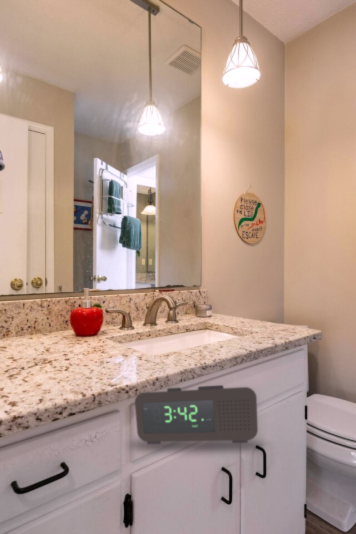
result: **3:42**
